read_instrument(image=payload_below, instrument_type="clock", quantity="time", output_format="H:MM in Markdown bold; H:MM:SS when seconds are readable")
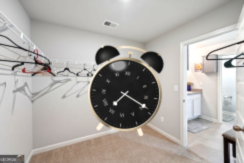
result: **7:19**
